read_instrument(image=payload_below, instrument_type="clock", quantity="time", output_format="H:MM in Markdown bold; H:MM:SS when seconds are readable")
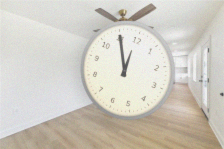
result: **11:55**
